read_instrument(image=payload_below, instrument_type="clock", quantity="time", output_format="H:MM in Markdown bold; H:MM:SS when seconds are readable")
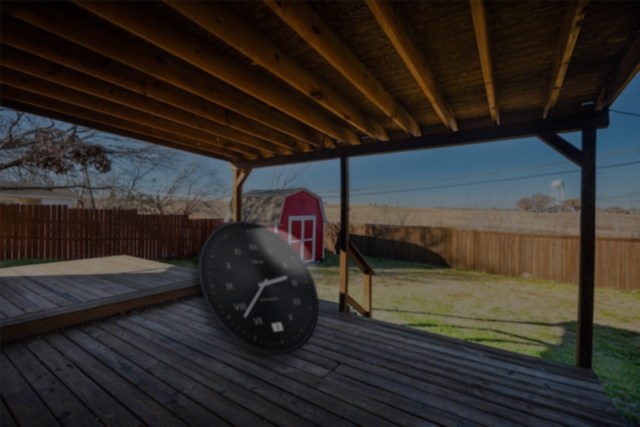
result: **2:38**
